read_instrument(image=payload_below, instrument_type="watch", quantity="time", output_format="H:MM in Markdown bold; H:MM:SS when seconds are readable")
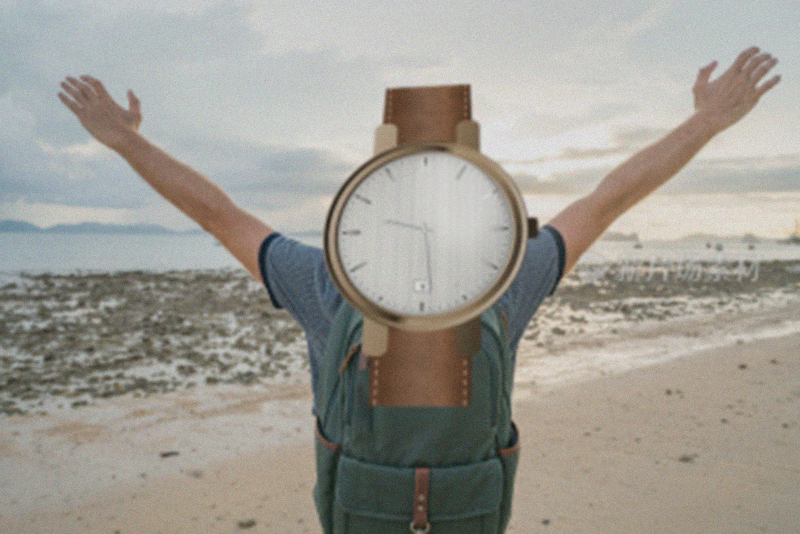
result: **9:29**
